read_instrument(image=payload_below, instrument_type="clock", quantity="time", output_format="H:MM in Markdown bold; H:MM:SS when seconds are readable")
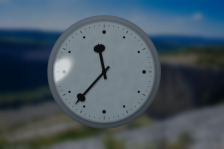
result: **11:37**
